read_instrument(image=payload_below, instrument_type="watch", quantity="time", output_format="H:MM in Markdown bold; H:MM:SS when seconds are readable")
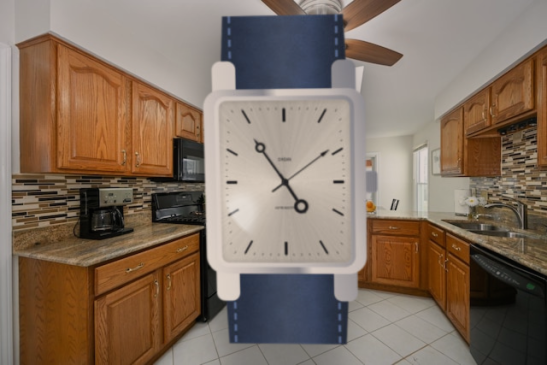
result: **4:54:09**
